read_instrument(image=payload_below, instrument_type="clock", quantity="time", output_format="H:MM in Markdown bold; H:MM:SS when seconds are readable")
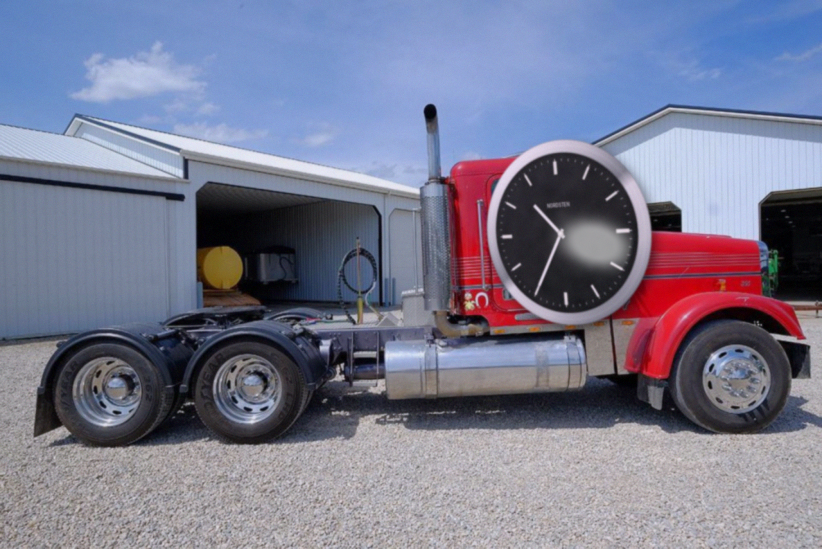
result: **10:35**
